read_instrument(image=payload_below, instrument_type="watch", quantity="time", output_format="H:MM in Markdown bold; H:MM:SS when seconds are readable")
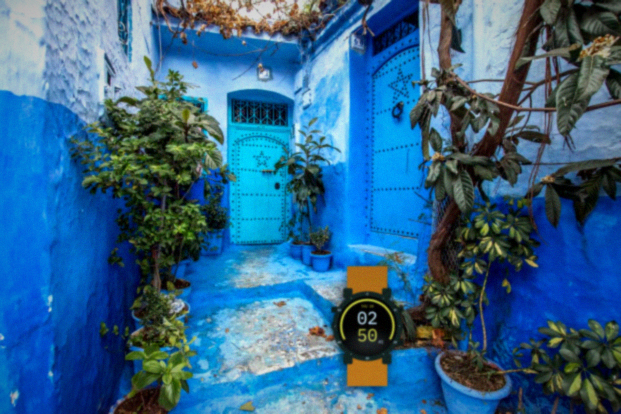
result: **2:50**
